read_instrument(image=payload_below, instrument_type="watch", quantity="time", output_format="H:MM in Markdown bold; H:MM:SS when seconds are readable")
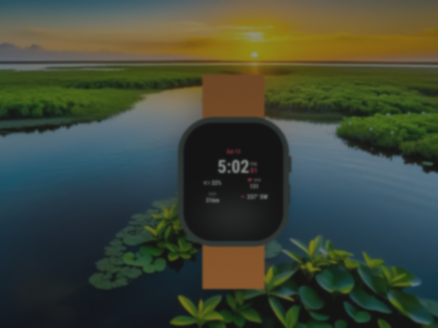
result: **5:02**
